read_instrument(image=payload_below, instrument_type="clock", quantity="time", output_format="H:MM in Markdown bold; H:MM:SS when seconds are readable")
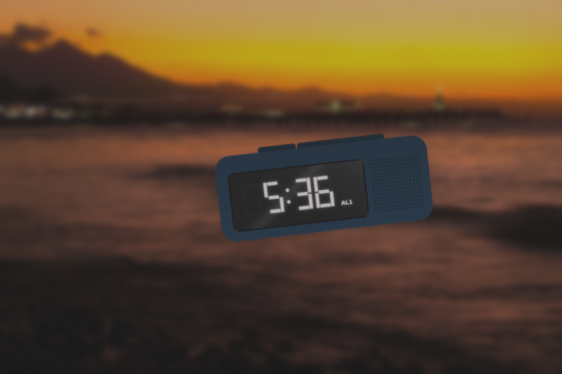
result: **5:36**
